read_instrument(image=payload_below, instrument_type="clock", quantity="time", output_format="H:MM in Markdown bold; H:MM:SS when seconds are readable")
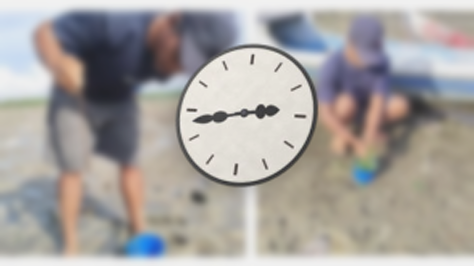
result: **2:43**
